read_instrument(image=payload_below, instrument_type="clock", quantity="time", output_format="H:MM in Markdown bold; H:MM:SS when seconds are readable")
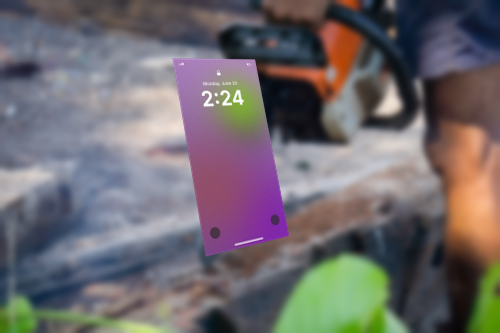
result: **2:24**
